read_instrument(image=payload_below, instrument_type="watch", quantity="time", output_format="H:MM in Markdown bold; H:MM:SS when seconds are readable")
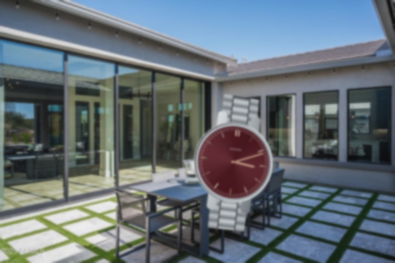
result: **3:11**
